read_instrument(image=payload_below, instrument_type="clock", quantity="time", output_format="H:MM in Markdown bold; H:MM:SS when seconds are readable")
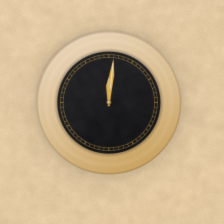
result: **12:01**
